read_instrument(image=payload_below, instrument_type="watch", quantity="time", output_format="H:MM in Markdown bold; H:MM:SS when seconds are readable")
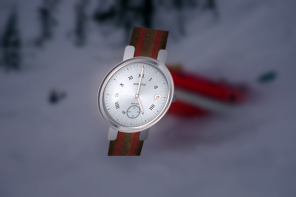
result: **5:00**
